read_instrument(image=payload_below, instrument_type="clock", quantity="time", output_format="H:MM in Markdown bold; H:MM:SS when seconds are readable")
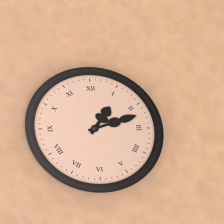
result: **1:12**
